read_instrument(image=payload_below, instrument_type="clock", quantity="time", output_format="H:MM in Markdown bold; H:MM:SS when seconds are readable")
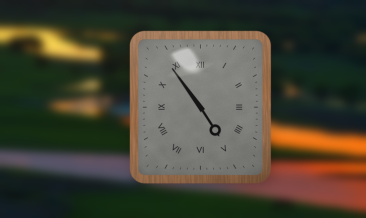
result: **4:54**
